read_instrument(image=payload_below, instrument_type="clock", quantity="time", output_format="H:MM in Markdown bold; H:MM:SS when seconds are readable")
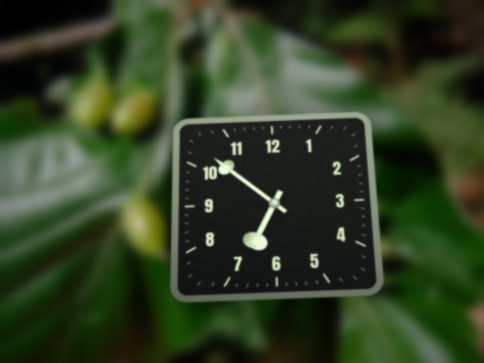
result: **6:52**
